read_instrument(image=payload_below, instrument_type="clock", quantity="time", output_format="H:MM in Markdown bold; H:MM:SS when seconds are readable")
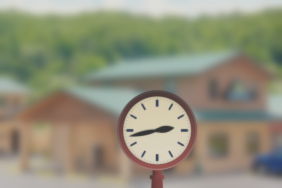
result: **2:43**
